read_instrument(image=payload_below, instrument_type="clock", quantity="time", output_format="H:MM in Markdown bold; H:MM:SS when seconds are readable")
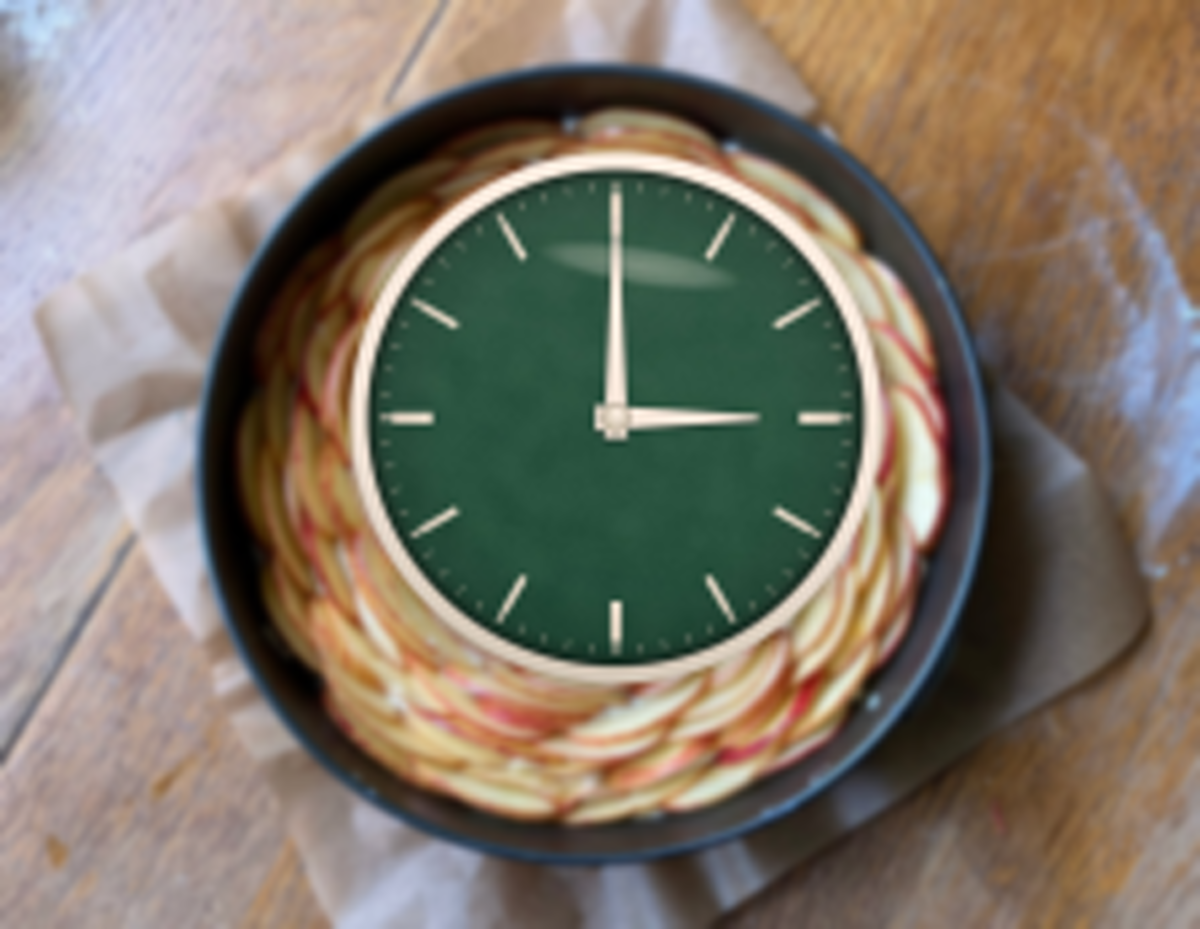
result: **3:00**
